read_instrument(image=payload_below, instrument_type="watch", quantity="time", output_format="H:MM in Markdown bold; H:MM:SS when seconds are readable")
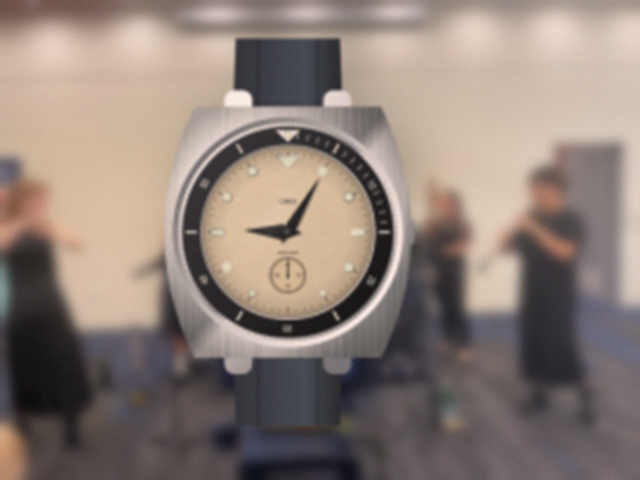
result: **9:05**
